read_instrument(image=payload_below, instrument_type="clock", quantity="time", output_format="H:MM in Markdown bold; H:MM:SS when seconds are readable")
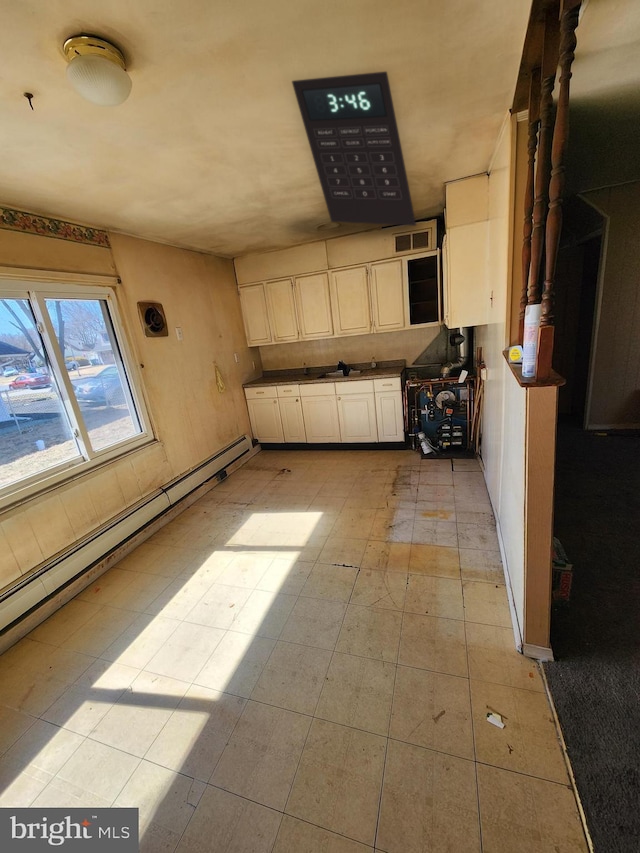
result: **3:46**
